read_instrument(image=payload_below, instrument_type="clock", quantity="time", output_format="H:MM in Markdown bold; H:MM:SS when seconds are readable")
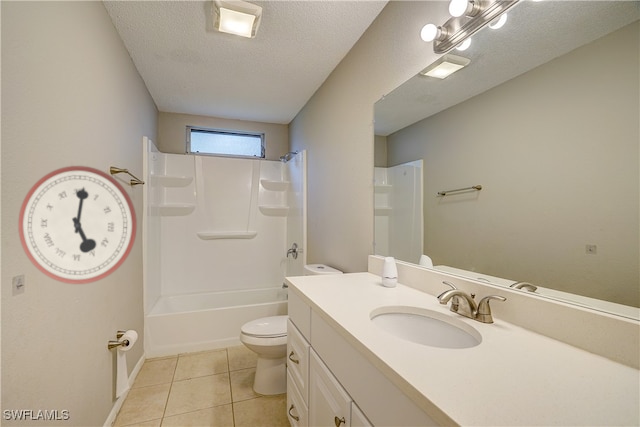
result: **5:01**
